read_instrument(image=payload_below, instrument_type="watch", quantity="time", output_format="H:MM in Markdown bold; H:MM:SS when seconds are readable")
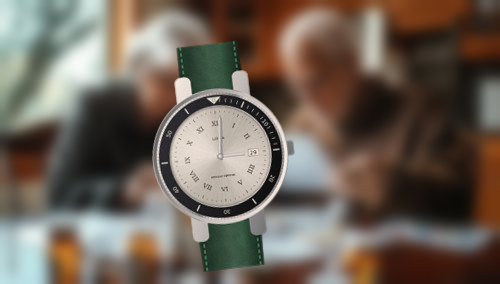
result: **3:01**
